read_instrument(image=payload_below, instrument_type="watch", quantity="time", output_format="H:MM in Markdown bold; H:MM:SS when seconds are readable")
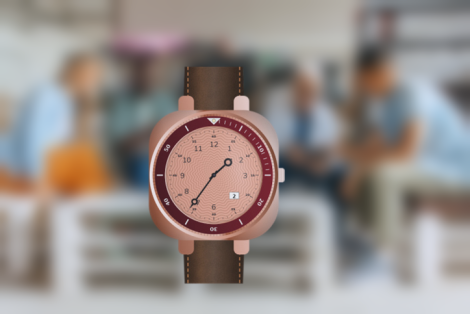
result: **1:36**
